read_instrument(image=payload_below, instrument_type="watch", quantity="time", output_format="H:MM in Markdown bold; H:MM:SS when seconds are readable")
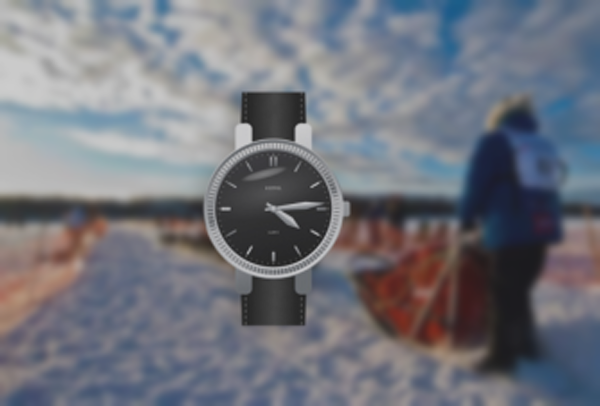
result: **4:14**
